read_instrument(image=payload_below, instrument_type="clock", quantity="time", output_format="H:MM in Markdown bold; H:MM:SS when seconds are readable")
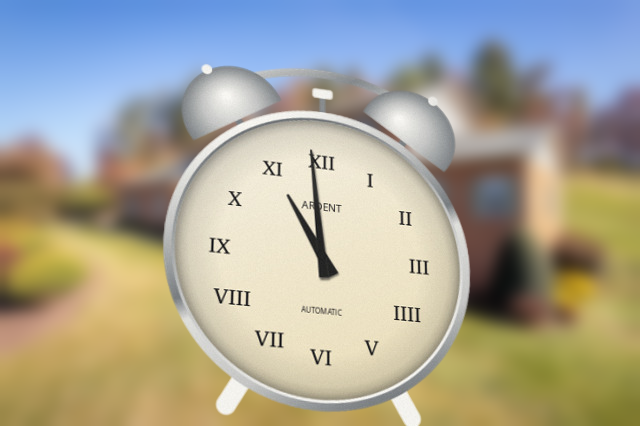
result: **10:59**
